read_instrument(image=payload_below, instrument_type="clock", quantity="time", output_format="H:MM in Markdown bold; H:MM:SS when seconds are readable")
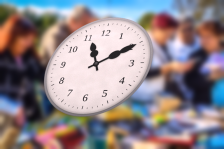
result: **11:10**
